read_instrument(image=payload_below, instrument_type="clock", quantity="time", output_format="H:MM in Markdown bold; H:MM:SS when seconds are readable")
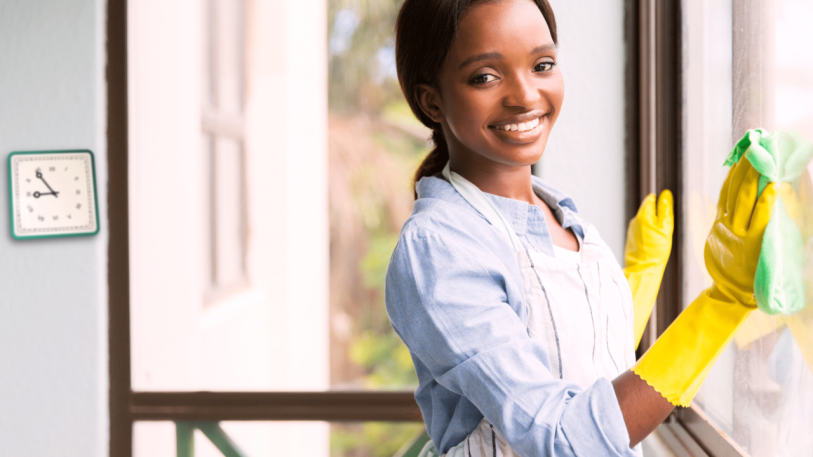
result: **8:54**
